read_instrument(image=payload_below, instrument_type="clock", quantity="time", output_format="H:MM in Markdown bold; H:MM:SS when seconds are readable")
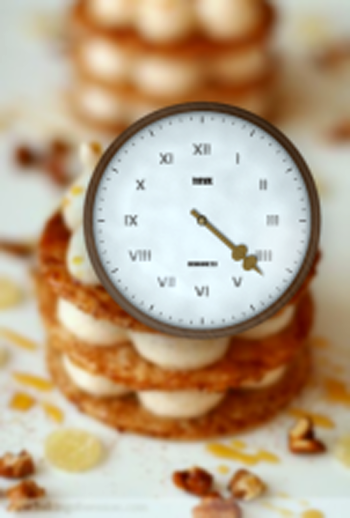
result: **4:22**
